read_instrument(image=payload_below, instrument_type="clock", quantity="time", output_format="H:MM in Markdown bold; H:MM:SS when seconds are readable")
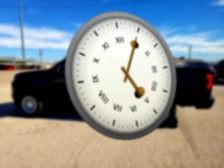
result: **5:05**
